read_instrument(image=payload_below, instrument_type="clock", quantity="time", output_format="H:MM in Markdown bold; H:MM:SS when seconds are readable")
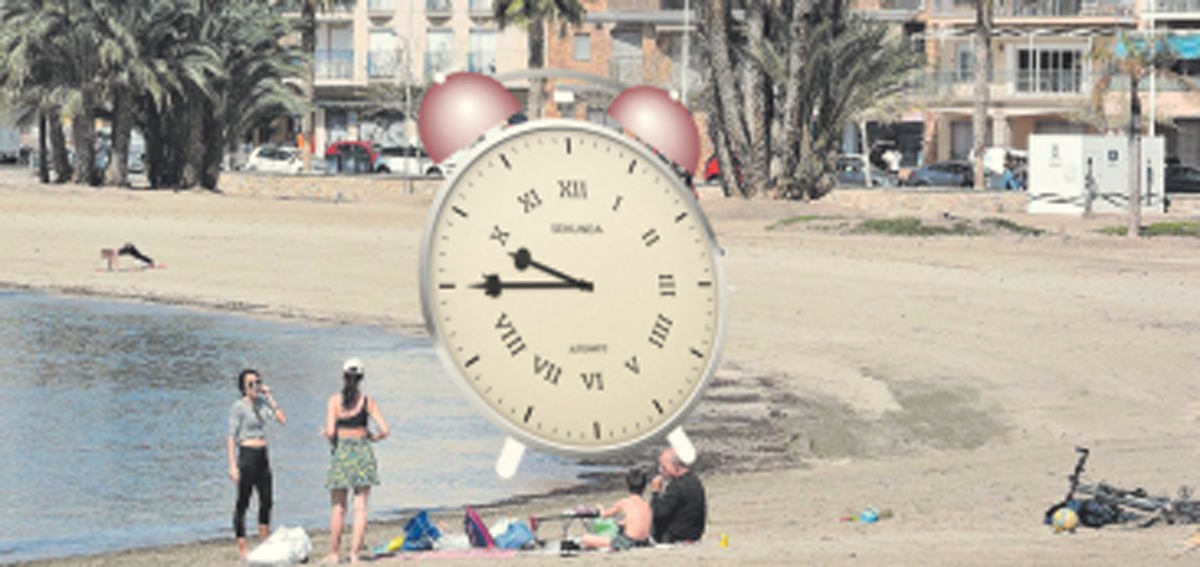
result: **9:45**
